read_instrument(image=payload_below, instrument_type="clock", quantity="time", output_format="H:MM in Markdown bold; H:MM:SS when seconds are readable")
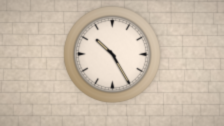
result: **10:25**
